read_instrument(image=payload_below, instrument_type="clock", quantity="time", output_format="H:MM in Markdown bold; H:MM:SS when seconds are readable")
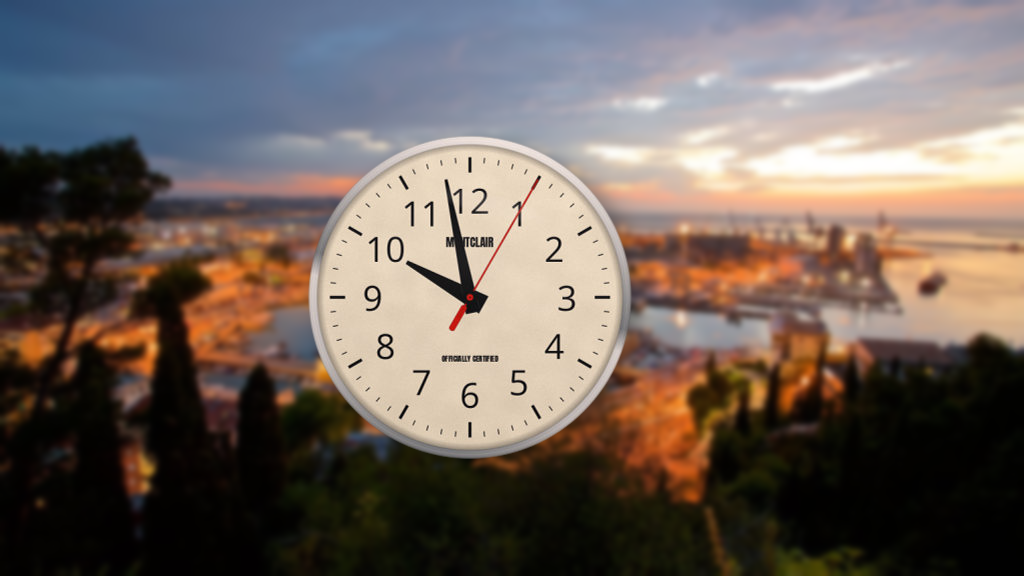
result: **9:58:05**
